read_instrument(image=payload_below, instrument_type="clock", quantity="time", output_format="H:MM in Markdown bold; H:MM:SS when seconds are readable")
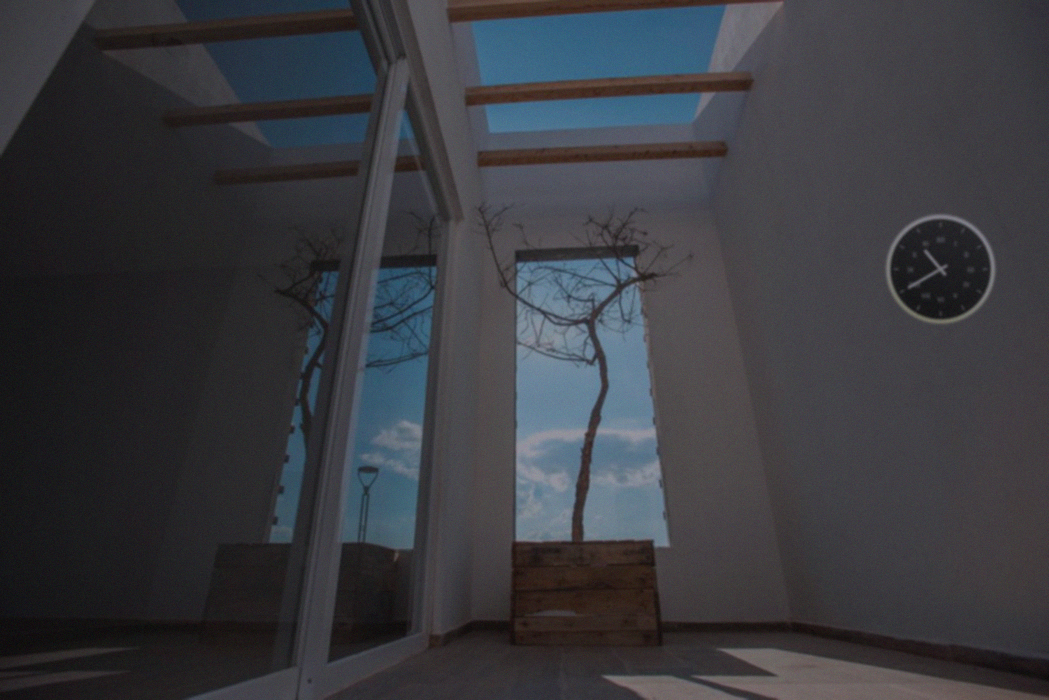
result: **10:40**
